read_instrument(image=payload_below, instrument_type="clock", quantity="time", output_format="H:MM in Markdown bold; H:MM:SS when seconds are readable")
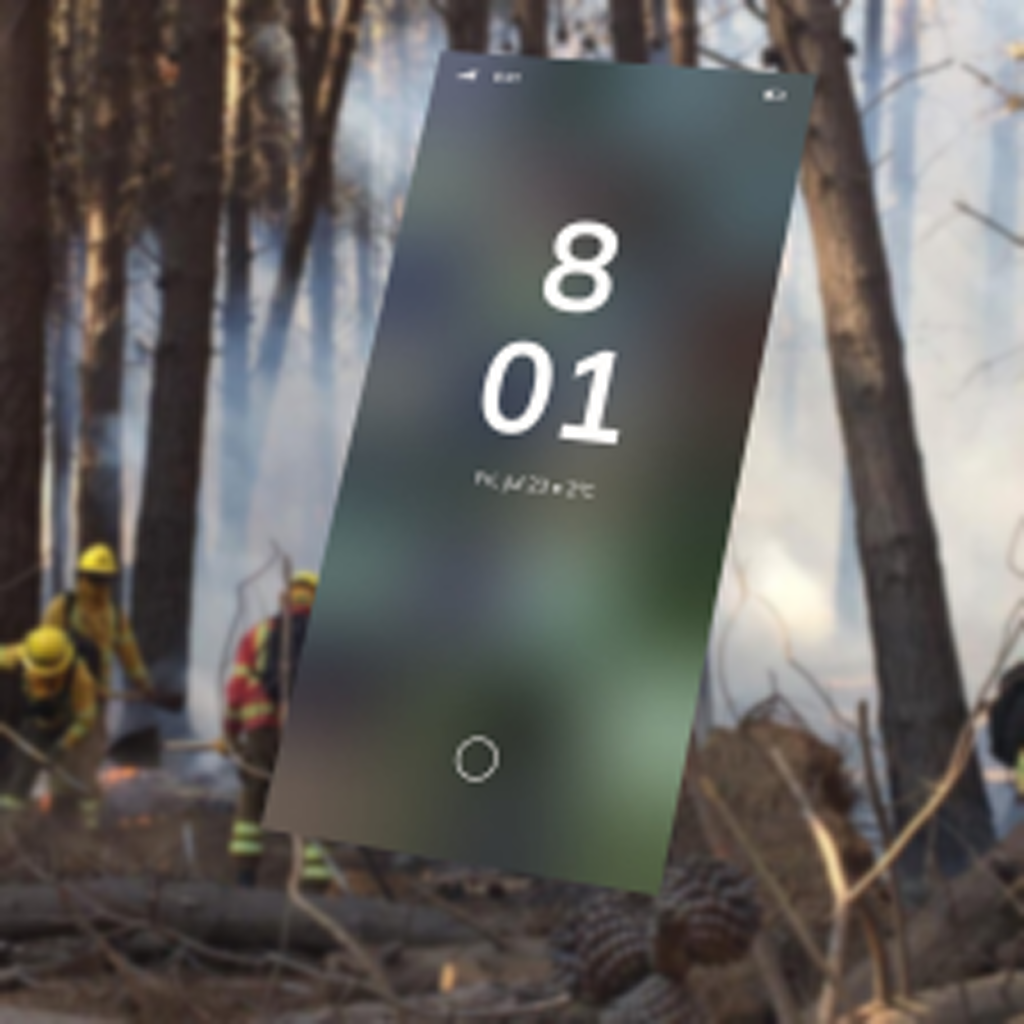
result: **8:01**
